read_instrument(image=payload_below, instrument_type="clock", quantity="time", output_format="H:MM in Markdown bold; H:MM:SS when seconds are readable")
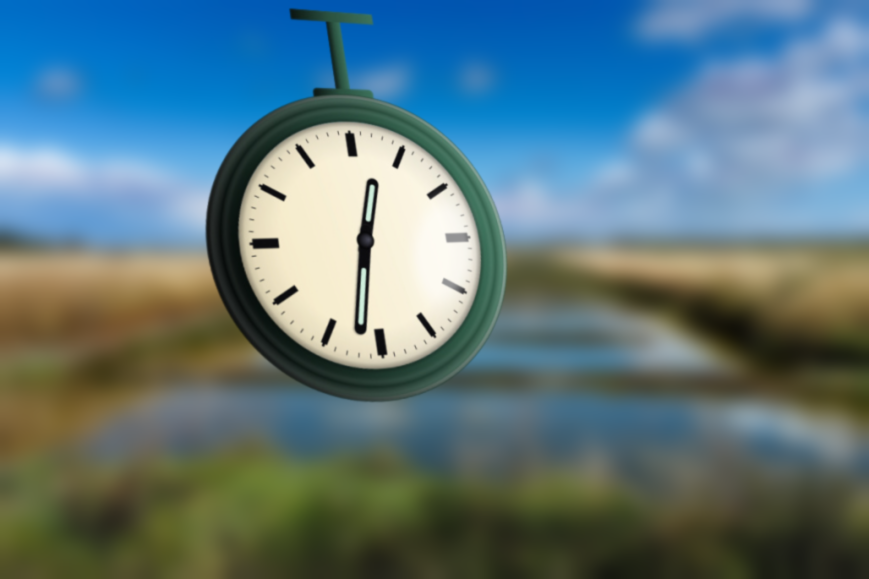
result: **12:32**
